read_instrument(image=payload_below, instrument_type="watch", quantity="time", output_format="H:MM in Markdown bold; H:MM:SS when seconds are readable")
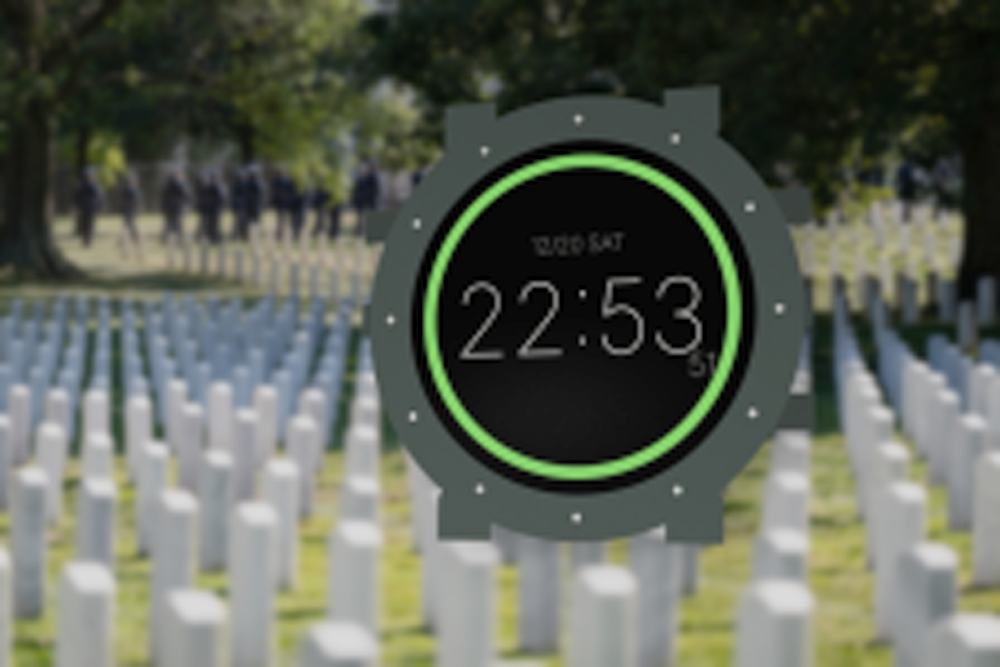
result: **22:53**
